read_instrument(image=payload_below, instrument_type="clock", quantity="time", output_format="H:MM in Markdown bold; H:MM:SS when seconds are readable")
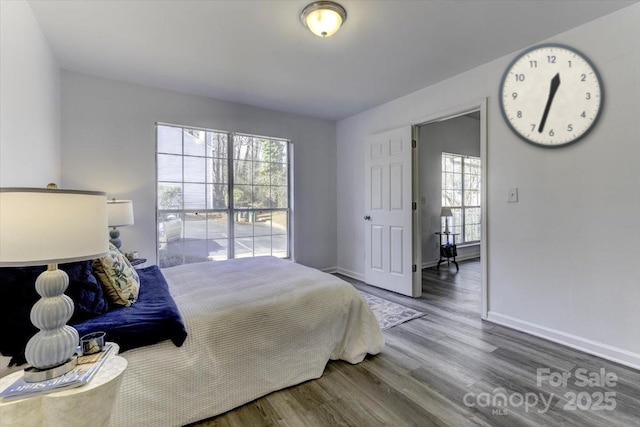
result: **12:33**
